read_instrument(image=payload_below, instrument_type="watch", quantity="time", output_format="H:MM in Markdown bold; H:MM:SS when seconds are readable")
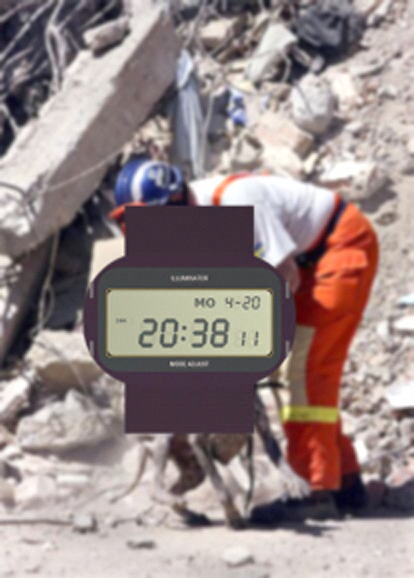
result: **20:38:11**
